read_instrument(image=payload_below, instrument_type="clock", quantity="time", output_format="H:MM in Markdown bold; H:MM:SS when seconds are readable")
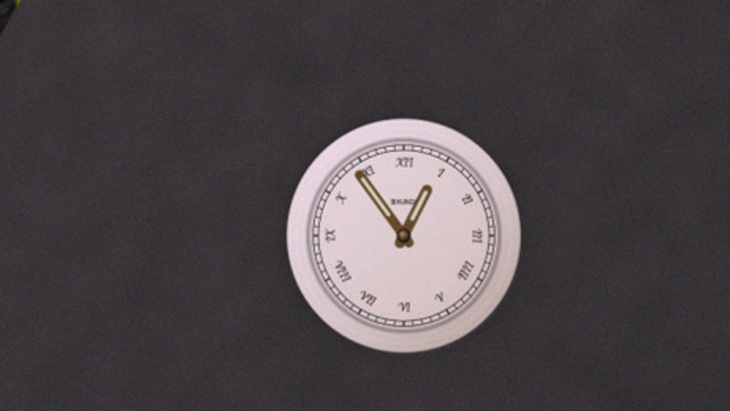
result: **12:54**
